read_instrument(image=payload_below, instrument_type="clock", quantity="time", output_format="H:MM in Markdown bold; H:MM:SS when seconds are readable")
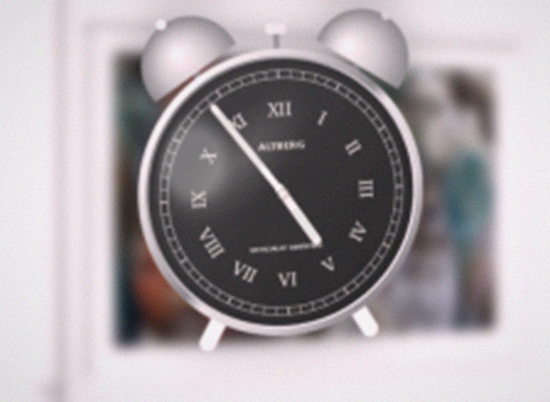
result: **4:54**
